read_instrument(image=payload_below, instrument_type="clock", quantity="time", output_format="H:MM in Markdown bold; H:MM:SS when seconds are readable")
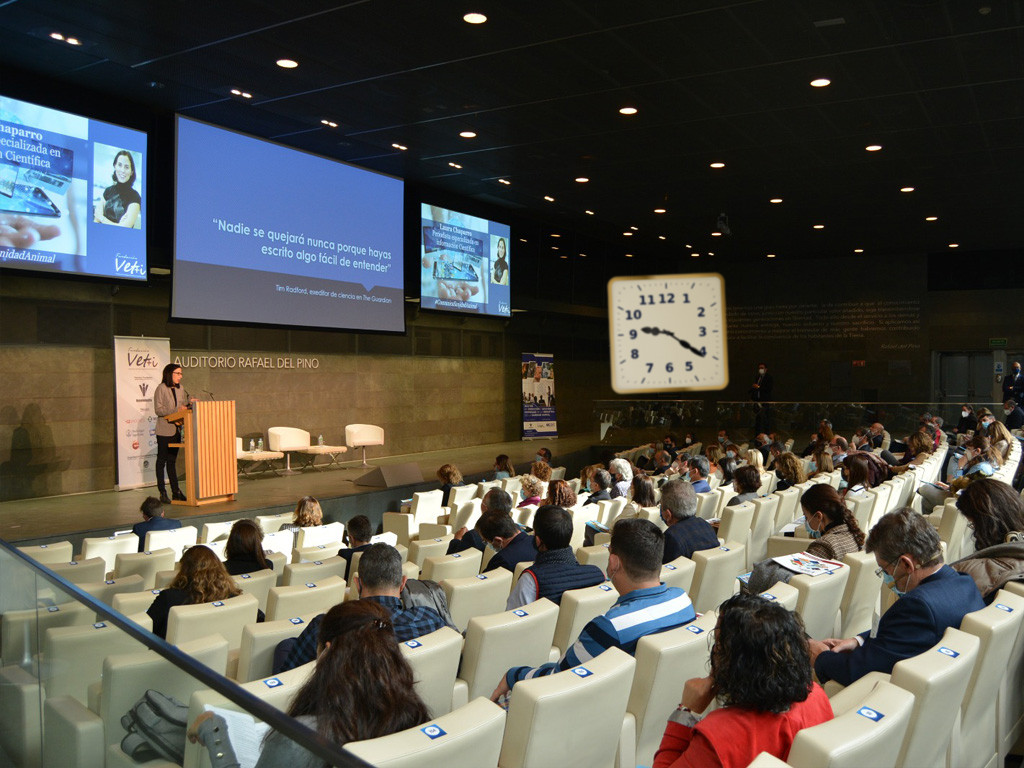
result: **9:21**
